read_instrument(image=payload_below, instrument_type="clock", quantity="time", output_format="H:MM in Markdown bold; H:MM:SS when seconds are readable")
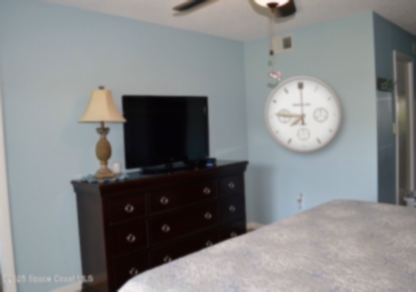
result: **7:46**
